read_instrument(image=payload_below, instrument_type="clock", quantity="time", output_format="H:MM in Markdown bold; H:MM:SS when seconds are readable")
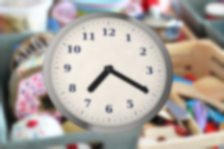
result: **7:20**
